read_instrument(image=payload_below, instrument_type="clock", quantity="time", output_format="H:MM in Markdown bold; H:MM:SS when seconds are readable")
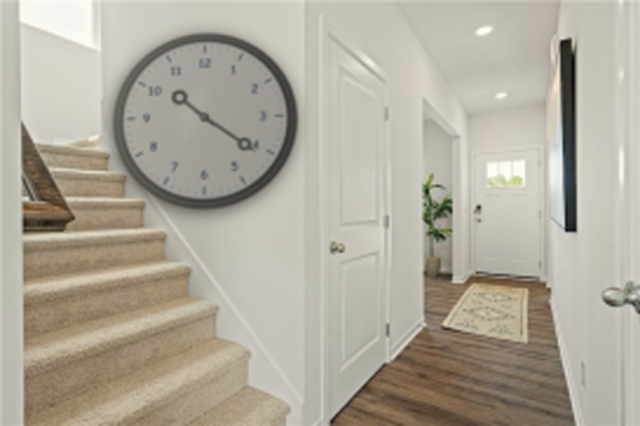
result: **10:21**
